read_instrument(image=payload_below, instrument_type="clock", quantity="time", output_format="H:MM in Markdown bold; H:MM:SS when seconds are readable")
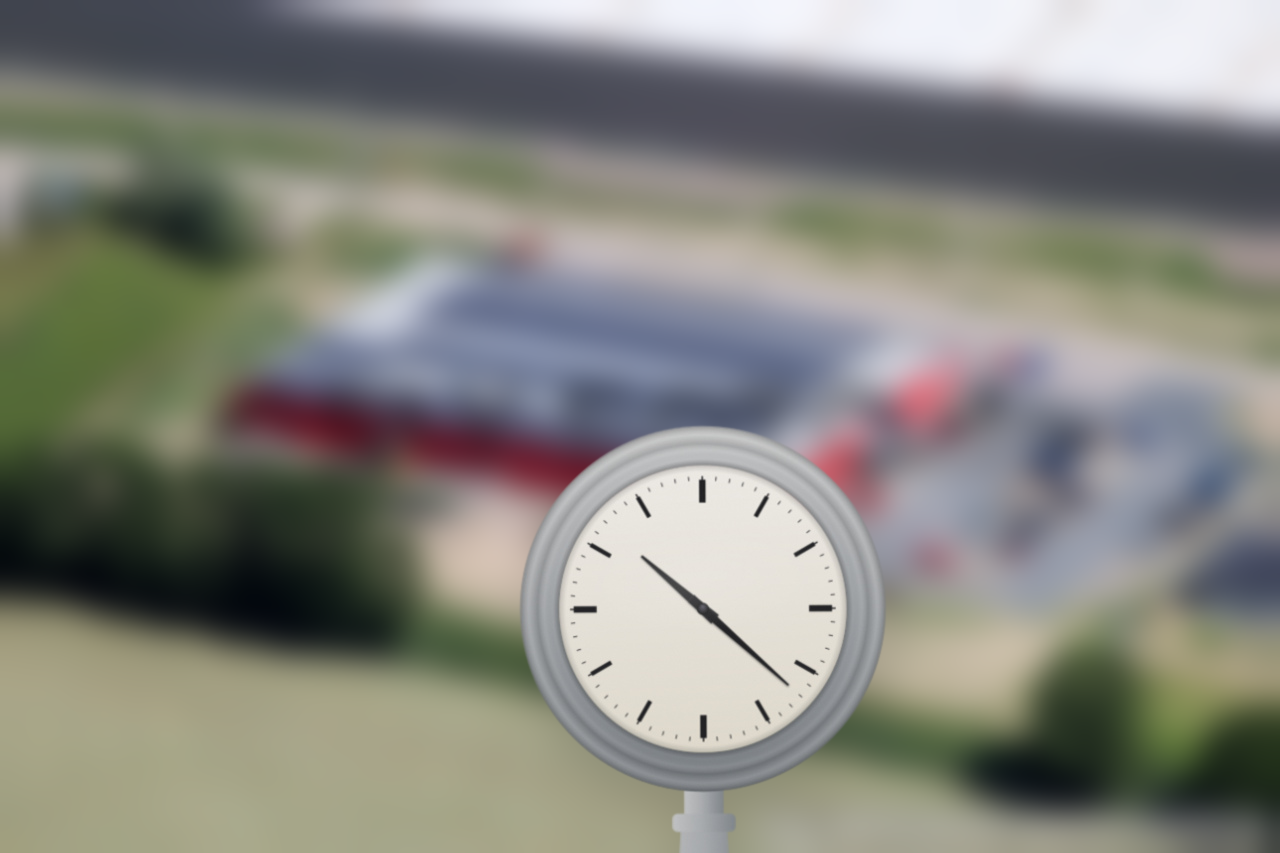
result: **10:22**
